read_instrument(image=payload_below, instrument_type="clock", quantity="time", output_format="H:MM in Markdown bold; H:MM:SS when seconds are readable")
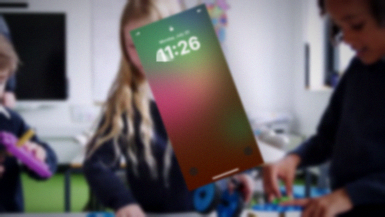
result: **11:26**
